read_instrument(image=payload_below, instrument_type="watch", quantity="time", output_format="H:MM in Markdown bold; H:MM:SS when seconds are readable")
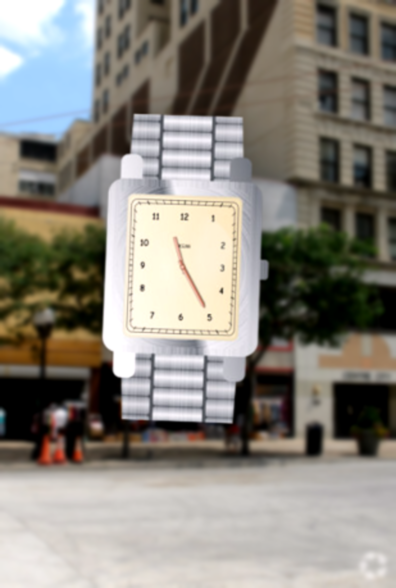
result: **11:25**
